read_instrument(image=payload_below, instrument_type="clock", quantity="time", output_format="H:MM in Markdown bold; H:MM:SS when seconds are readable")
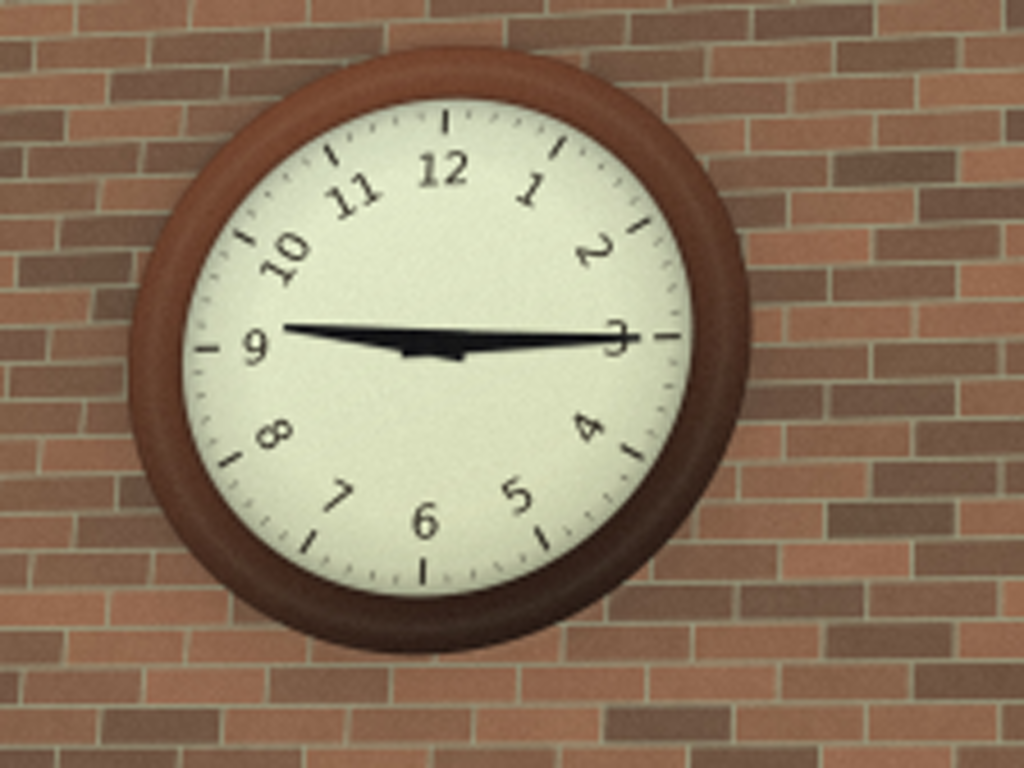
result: **9:15**
